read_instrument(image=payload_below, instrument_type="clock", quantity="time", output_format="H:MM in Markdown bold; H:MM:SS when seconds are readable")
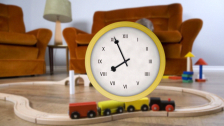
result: **7:56**
